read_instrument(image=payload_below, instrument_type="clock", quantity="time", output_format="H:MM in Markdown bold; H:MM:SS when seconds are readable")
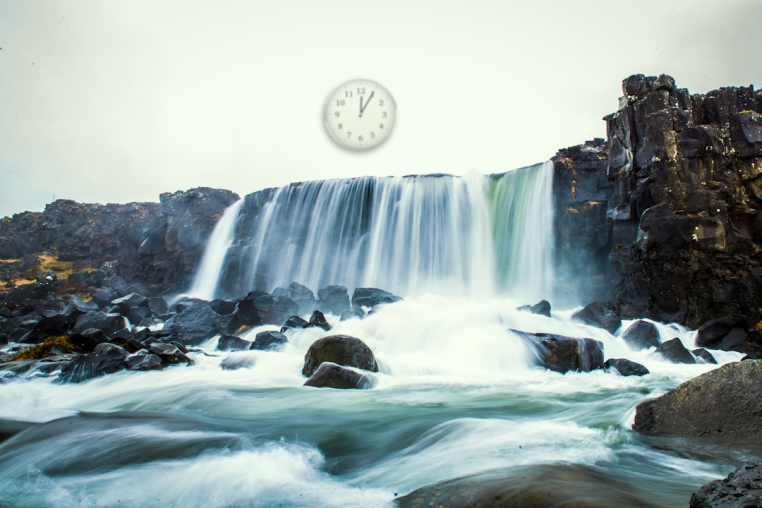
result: **12:05**
